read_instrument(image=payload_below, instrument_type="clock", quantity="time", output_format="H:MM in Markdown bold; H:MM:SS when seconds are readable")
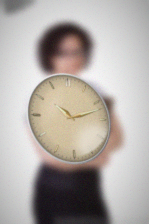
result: **10:12**
